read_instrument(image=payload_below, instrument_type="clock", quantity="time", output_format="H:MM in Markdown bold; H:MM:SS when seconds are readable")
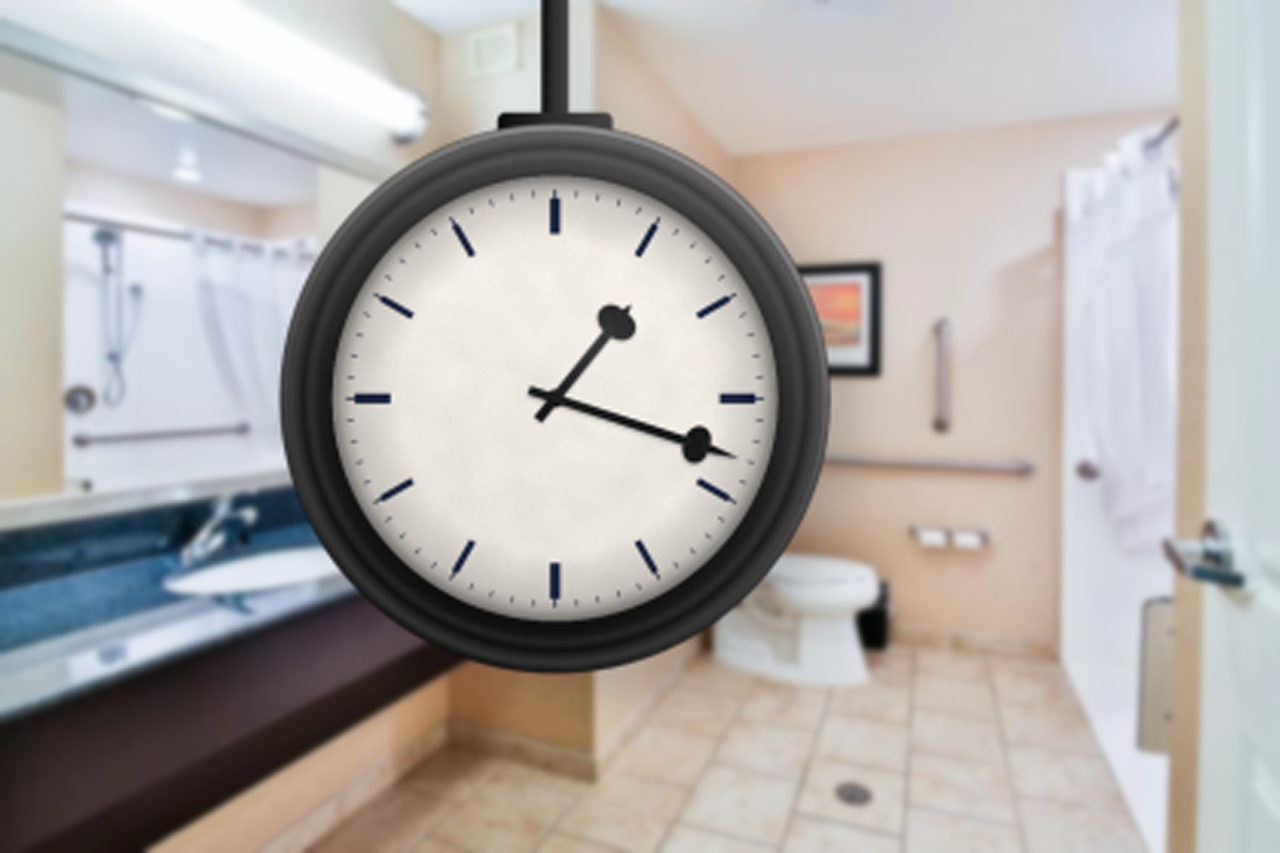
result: **1:18**
